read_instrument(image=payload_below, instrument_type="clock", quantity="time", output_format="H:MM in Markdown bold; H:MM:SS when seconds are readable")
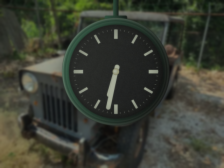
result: **6:32**
